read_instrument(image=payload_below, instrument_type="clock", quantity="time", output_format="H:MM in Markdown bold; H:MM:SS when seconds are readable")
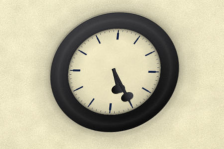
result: **5:25**
